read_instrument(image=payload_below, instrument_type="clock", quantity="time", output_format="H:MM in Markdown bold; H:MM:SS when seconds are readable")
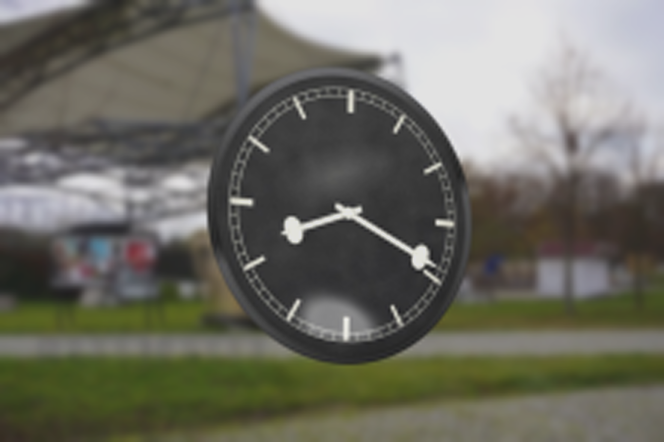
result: **8:19**
